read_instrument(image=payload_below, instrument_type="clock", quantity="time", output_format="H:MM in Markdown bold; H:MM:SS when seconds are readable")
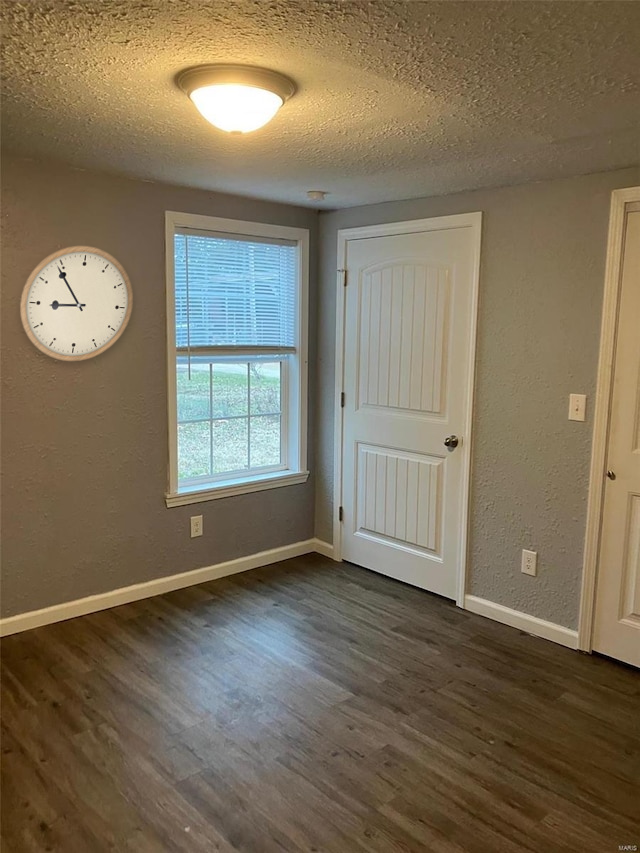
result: **8:54**
